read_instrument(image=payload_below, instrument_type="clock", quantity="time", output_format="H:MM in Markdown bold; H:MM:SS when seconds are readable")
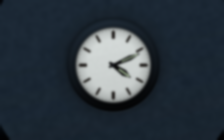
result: **4:11**
